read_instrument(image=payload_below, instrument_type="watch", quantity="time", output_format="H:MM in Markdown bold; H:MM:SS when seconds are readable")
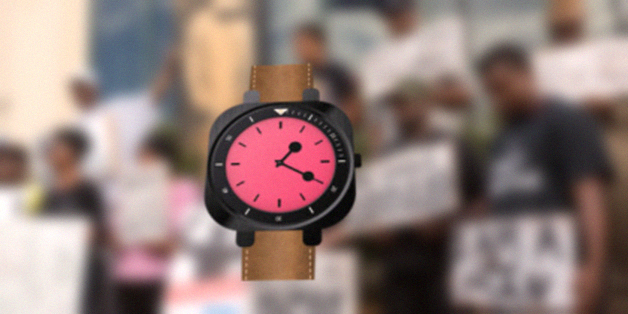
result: **1:20**
